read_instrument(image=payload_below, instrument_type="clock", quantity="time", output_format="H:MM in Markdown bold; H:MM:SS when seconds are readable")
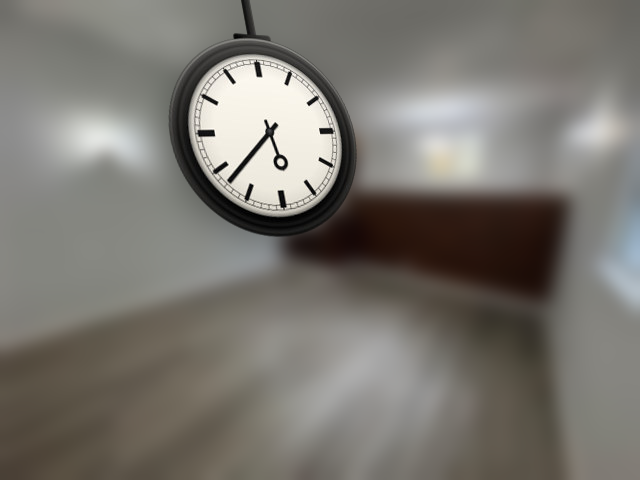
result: **5:38**
